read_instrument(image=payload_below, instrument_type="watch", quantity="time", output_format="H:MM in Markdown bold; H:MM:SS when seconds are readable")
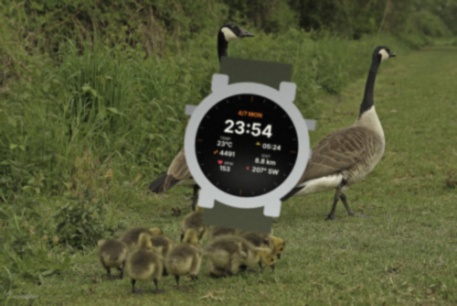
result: **23:54**
